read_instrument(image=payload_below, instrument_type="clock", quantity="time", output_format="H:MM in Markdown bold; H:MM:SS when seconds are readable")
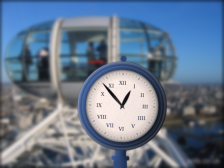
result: **12:53**
